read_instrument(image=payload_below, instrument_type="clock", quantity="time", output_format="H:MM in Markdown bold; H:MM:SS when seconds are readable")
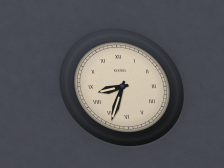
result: **8:34**
